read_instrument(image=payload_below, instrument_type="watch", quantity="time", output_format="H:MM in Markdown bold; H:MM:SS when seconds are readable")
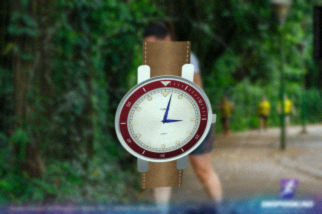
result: **3:02**
